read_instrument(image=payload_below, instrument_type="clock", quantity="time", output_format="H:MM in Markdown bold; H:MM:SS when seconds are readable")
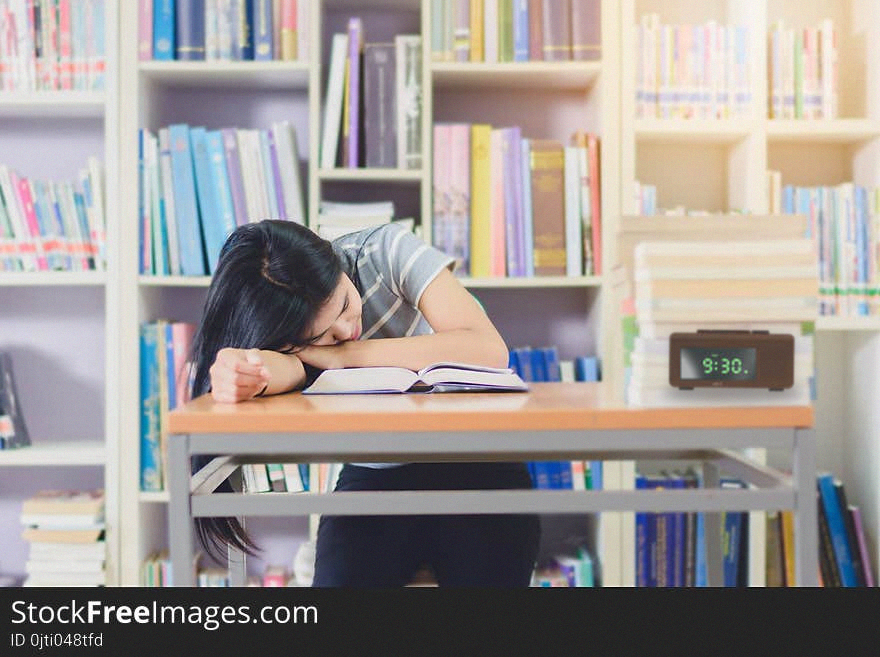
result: **9:30**
